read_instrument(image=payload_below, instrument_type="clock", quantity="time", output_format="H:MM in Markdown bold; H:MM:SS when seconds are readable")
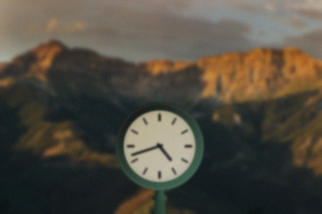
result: **4:42**
